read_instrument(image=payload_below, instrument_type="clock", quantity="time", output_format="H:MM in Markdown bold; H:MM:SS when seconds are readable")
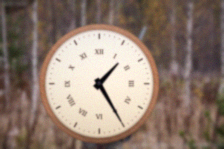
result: **1:25**
